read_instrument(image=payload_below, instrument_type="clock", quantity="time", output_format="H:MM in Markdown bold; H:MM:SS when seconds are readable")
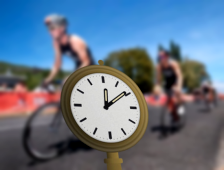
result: **12:09**
